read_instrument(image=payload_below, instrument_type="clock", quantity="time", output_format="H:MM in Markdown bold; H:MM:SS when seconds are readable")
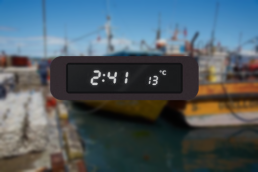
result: **2:41**
